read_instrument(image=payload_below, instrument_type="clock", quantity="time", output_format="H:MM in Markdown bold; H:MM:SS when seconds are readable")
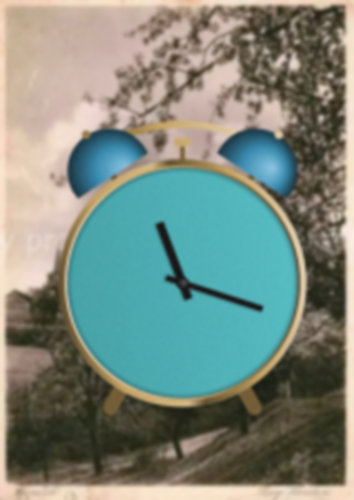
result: **11:18**
